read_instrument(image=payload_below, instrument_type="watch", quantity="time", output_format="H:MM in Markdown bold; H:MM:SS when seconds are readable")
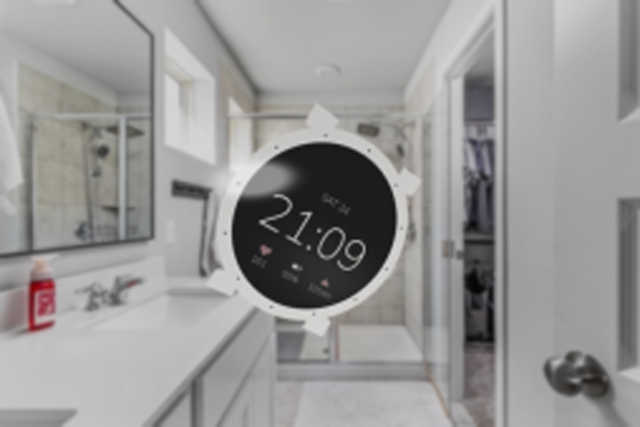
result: **21:09**
